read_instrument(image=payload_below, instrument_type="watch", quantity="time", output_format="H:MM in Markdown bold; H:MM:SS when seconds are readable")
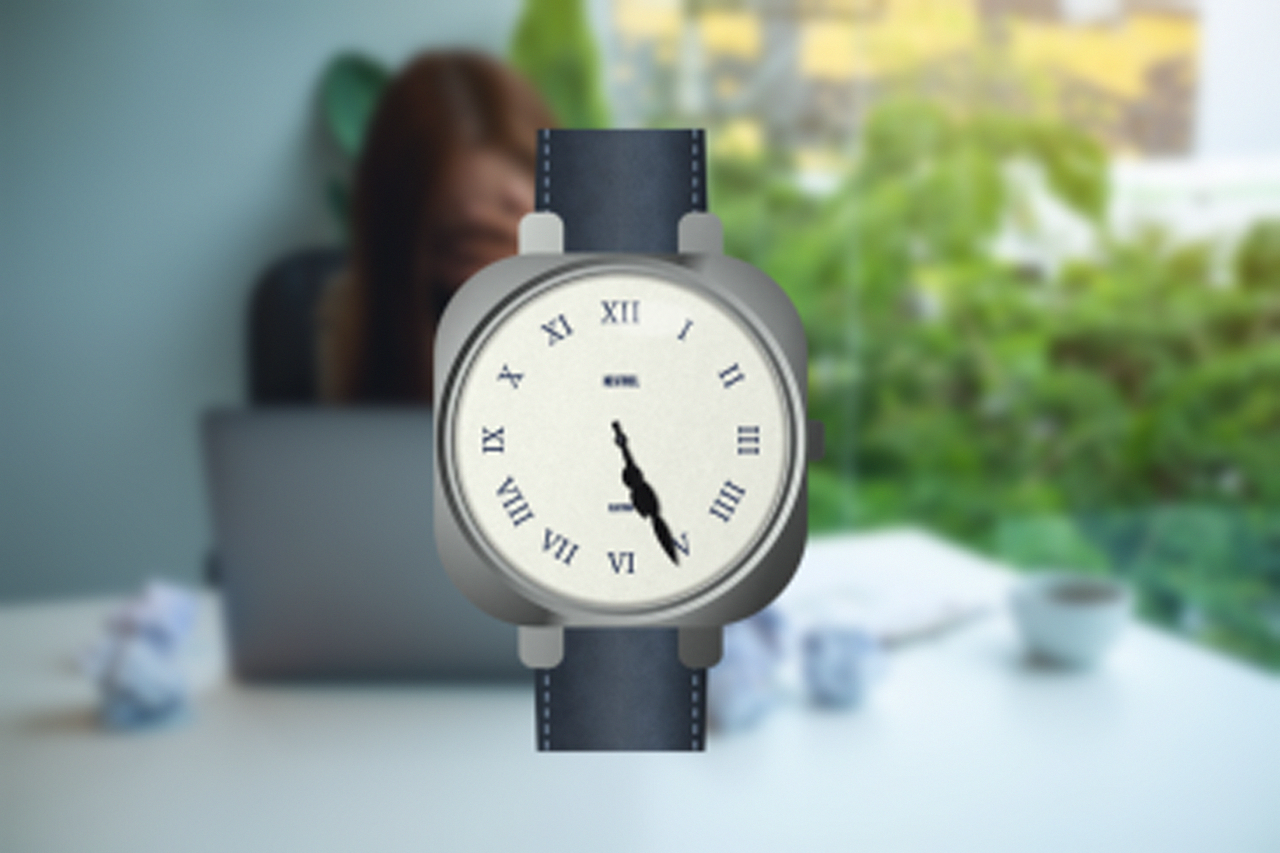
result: **5:26**
